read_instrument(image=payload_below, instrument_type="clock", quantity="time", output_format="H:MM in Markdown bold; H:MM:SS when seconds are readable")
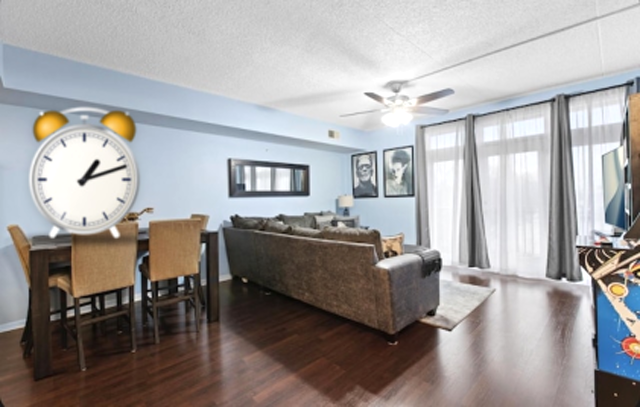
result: **1:12**
